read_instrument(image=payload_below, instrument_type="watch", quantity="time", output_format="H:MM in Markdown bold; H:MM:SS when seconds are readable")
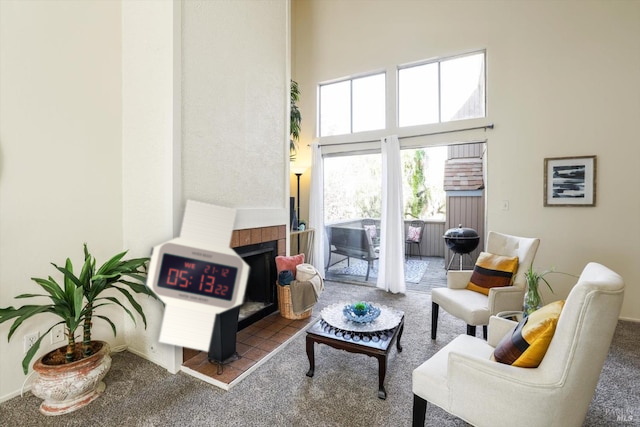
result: **5:13**
